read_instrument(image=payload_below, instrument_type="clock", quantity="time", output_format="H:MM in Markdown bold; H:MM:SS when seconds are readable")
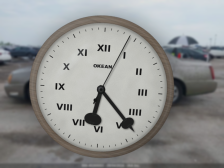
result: **6:23:04**
